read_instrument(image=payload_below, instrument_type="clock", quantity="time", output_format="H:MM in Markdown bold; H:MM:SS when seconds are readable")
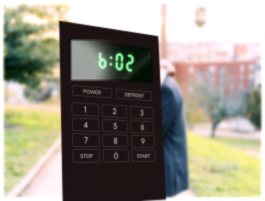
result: **6:02**
